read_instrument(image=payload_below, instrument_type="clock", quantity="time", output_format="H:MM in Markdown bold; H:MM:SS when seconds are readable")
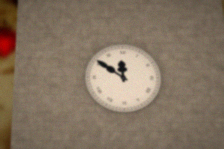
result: **11:51**
